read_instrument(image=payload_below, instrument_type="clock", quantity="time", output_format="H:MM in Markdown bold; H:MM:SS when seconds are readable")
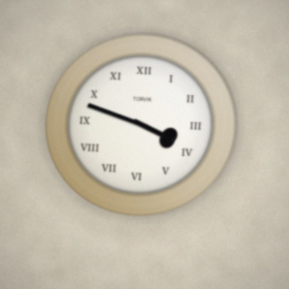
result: **3:48**
